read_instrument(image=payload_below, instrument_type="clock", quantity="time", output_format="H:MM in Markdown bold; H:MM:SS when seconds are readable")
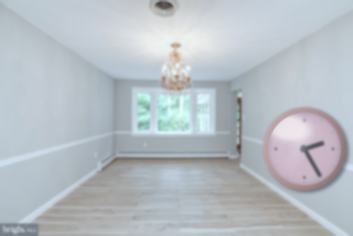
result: **2:25**
